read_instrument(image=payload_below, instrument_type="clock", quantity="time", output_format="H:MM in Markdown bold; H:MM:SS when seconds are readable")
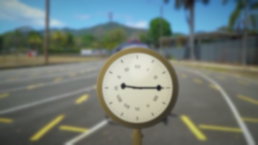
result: **9:15**
